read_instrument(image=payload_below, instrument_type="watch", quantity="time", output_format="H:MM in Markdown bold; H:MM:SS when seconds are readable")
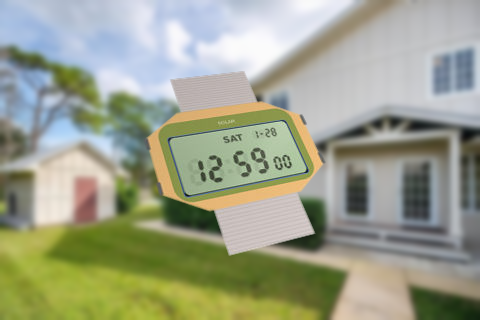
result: **12:59:00**
